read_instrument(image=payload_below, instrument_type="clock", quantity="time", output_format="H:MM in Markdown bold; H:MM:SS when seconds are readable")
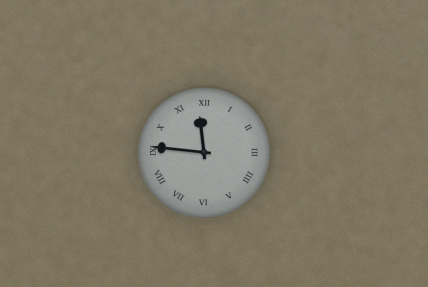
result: **11:46**
